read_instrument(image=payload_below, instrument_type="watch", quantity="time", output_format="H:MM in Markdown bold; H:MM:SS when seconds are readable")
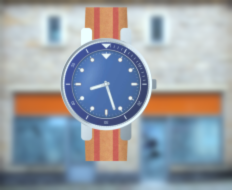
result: **8:27**
